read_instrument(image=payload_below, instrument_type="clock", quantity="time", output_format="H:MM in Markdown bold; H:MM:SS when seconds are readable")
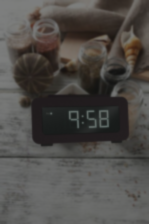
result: **9:58**
